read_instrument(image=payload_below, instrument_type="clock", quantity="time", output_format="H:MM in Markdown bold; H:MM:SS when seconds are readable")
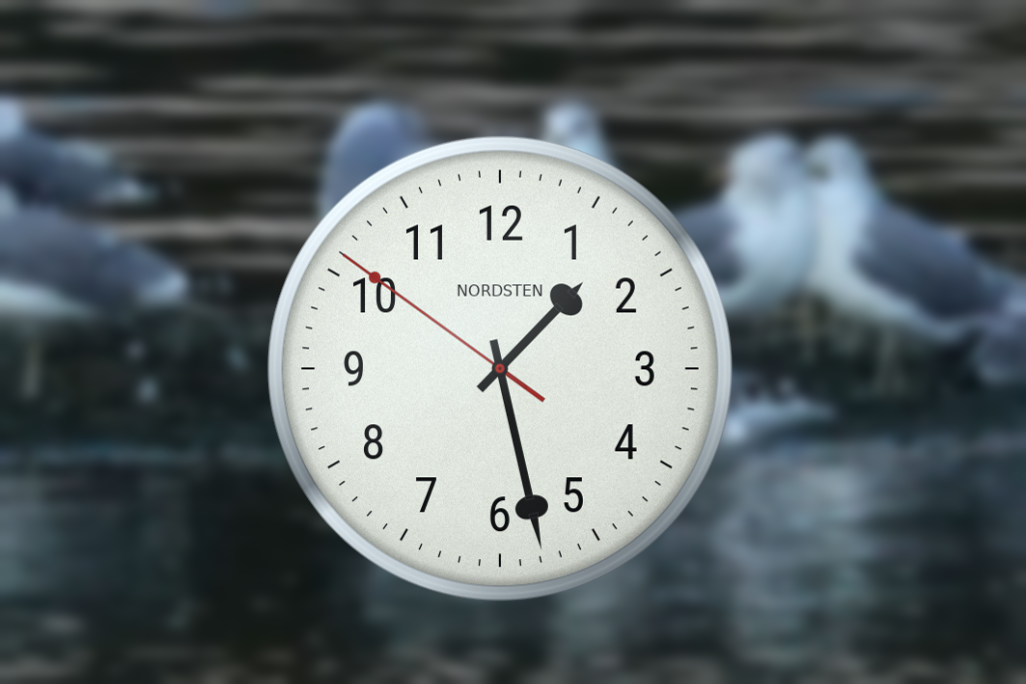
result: **1:27:51**
